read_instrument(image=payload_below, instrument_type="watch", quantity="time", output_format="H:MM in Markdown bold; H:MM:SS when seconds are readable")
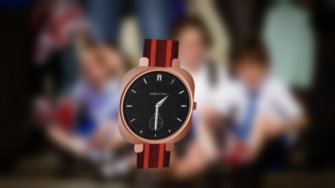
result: **1:30**
